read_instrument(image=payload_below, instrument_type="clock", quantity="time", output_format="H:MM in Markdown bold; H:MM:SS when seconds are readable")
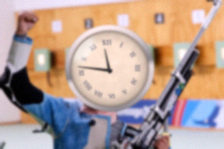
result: **11:47**
